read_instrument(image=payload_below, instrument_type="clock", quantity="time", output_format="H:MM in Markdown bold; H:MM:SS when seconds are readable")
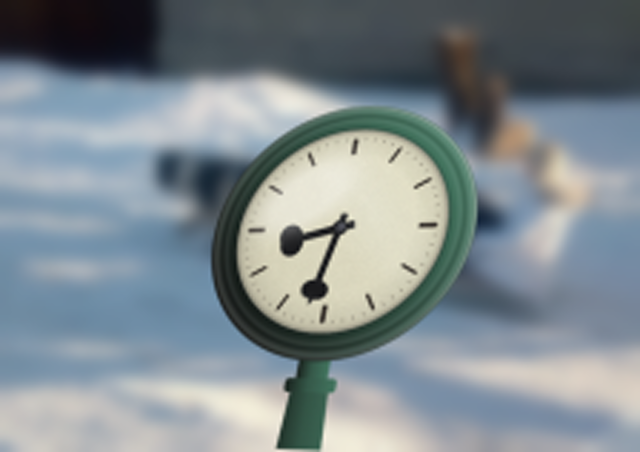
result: **8:32**
